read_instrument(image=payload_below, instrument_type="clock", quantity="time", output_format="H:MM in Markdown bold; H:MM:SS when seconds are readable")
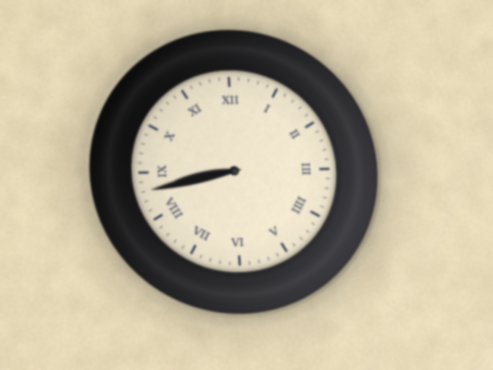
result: **8:43**
